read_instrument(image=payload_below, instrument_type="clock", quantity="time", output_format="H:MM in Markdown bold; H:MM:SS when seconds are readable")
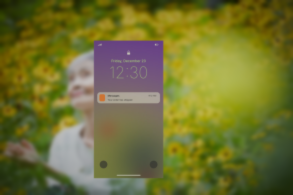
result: **12:30**
